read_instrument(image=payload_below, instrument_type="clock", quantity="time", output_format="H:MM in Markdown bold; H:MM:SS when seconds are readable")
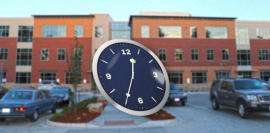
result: **12:35**
